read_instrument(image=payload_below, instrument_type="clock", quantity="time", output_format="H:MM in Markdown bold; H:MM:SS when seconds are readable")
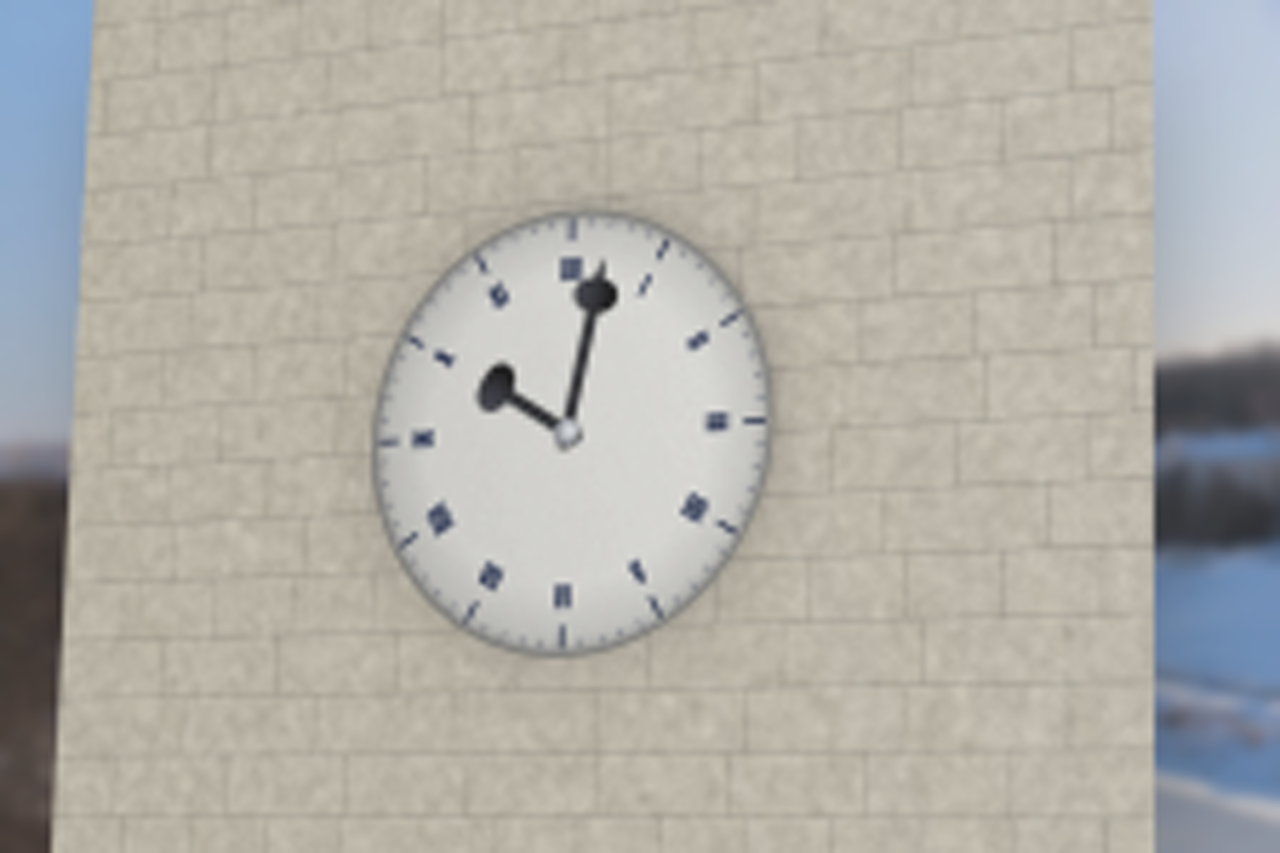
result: **10:02**
